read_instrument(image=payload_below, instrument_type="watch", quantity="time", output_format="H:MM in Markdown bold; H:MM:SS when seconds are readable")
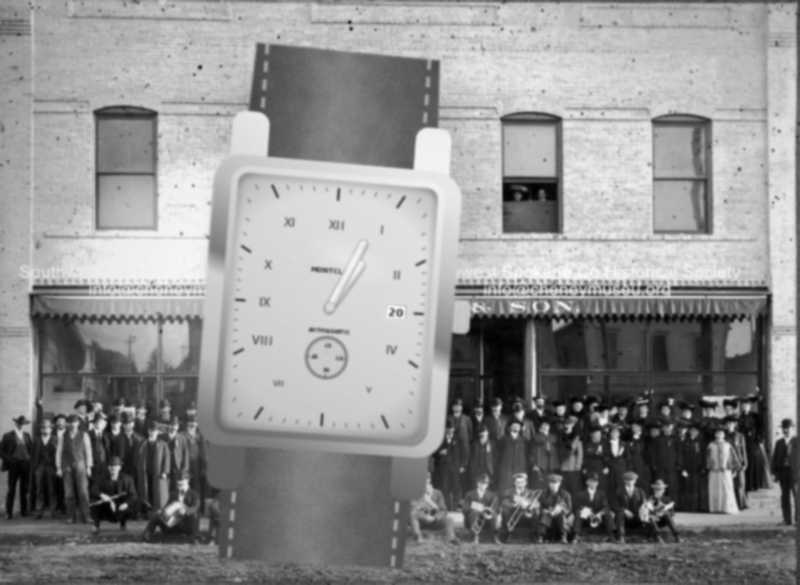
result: **1:04**
